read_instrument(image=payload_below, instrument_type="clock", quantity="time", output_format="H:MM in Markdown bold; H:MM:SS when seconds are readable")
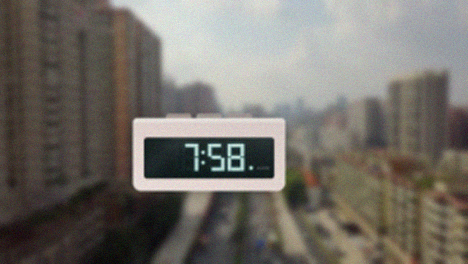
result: **7:58**
